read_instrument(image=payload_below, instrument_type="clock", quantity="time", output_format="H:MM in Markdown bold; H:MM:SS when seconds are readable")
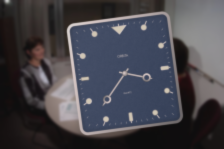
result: **3:37**
